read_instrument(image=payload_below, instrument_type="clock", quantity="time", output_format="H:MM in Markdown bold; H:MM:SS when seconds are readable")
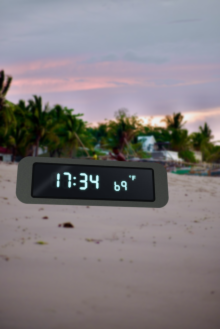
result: **17:34**
